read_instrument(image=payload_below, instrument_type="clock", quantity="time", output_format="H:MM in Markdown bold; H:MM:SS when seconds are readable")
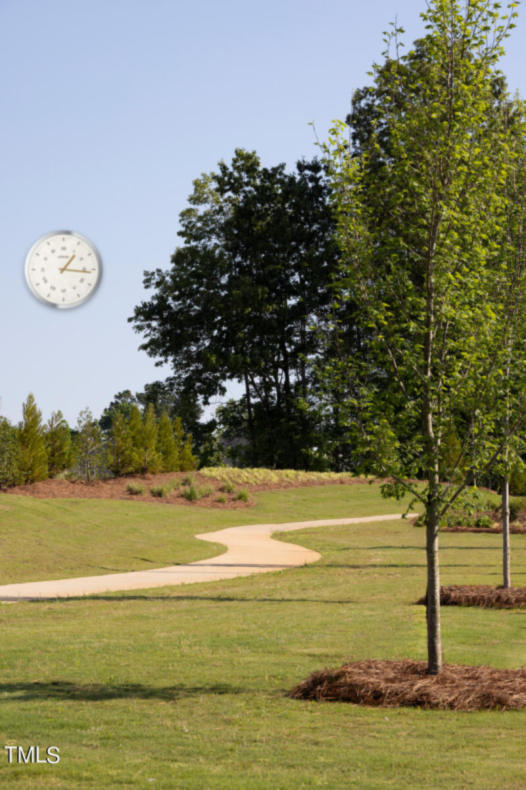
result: **1:16**
